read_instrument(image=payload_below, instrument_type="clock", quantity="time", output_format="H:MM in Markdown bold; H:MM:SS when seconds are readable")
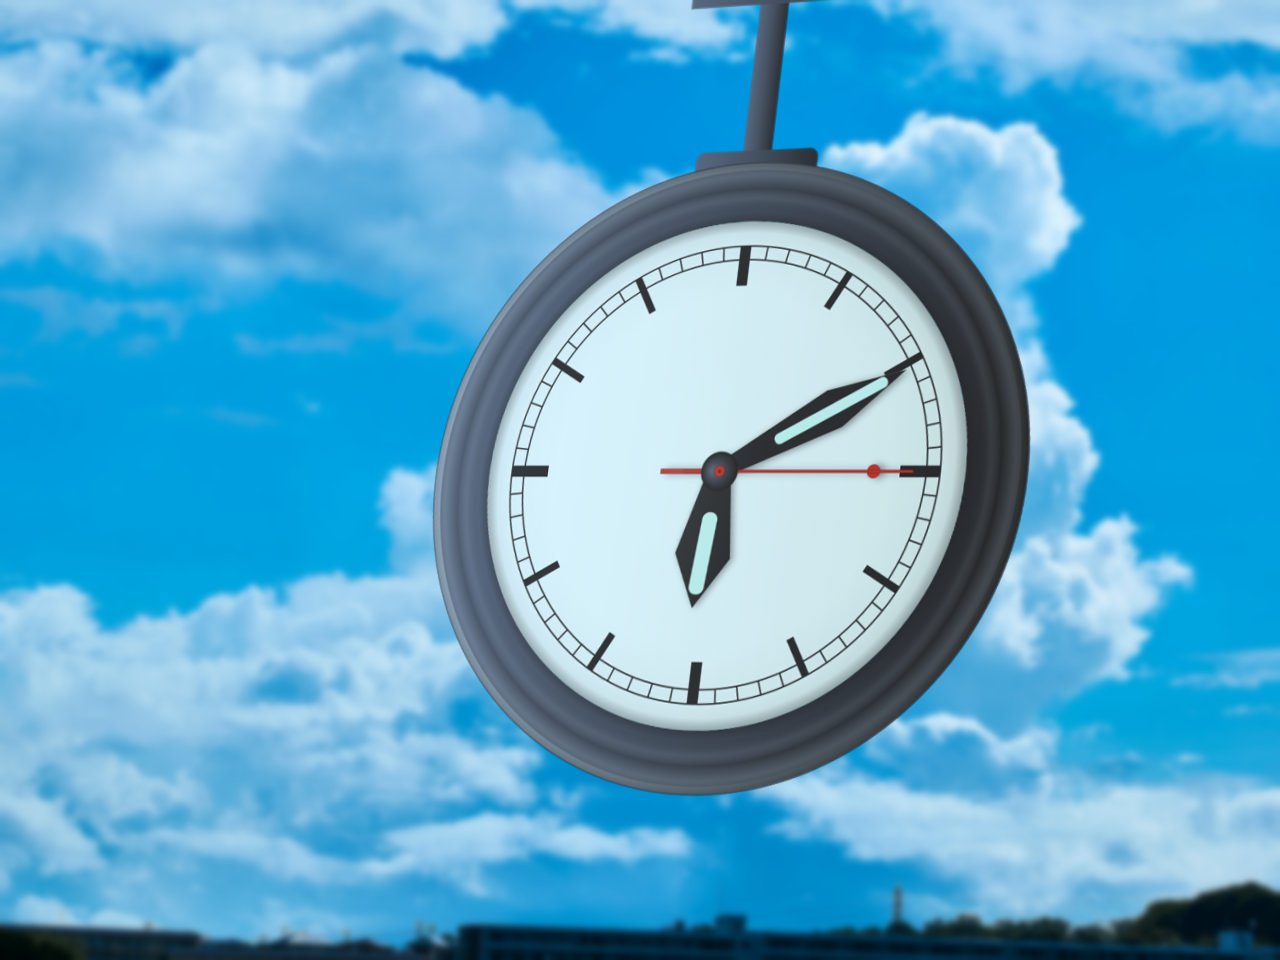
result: **6:10:15**
